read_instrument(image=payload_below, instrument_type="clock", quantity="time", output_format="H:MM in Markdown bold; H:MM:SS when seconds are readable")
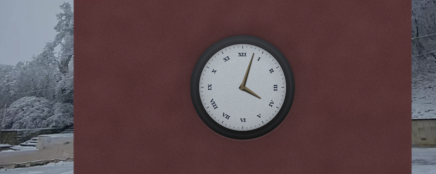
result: **4:03**
